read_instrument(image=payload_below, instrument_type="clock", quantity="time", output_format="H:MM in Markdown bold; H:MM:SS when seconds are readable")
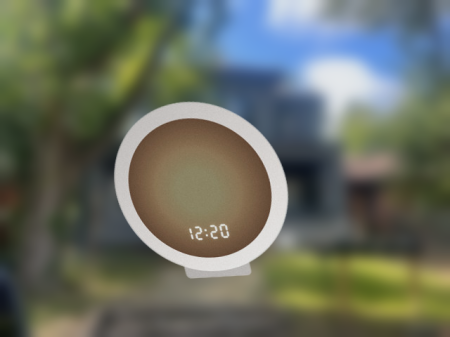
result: **12:20**
